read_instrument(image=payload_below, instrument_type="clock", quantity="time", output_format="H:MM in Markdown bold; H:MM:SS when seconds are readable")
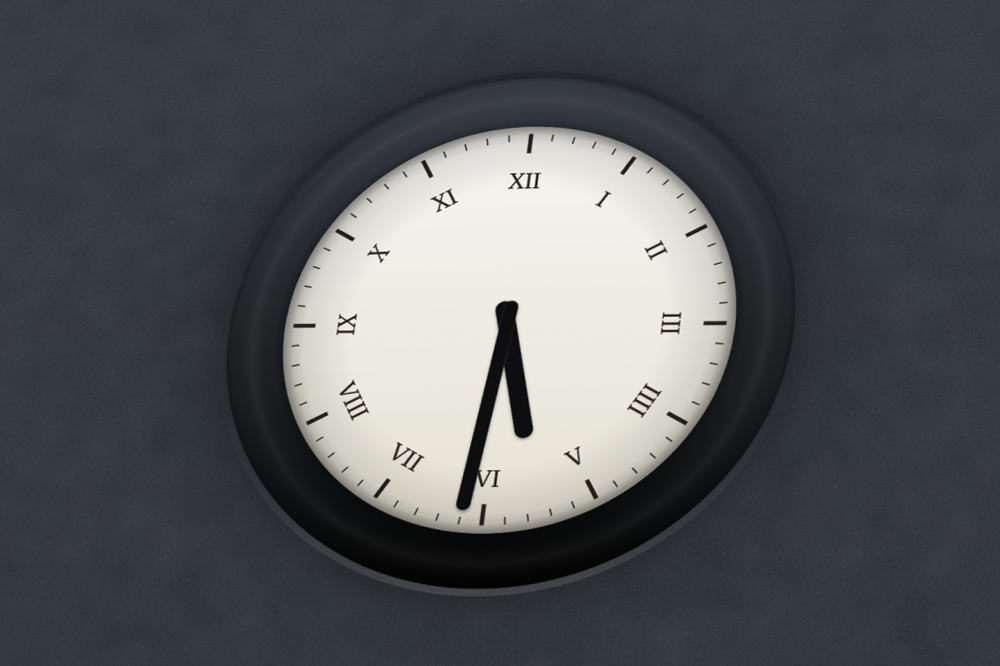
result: **5:31**
